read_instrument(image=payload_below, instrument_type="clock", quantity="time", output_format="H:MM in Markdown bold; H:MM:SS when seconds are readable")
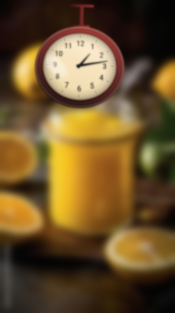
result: **1:13**
